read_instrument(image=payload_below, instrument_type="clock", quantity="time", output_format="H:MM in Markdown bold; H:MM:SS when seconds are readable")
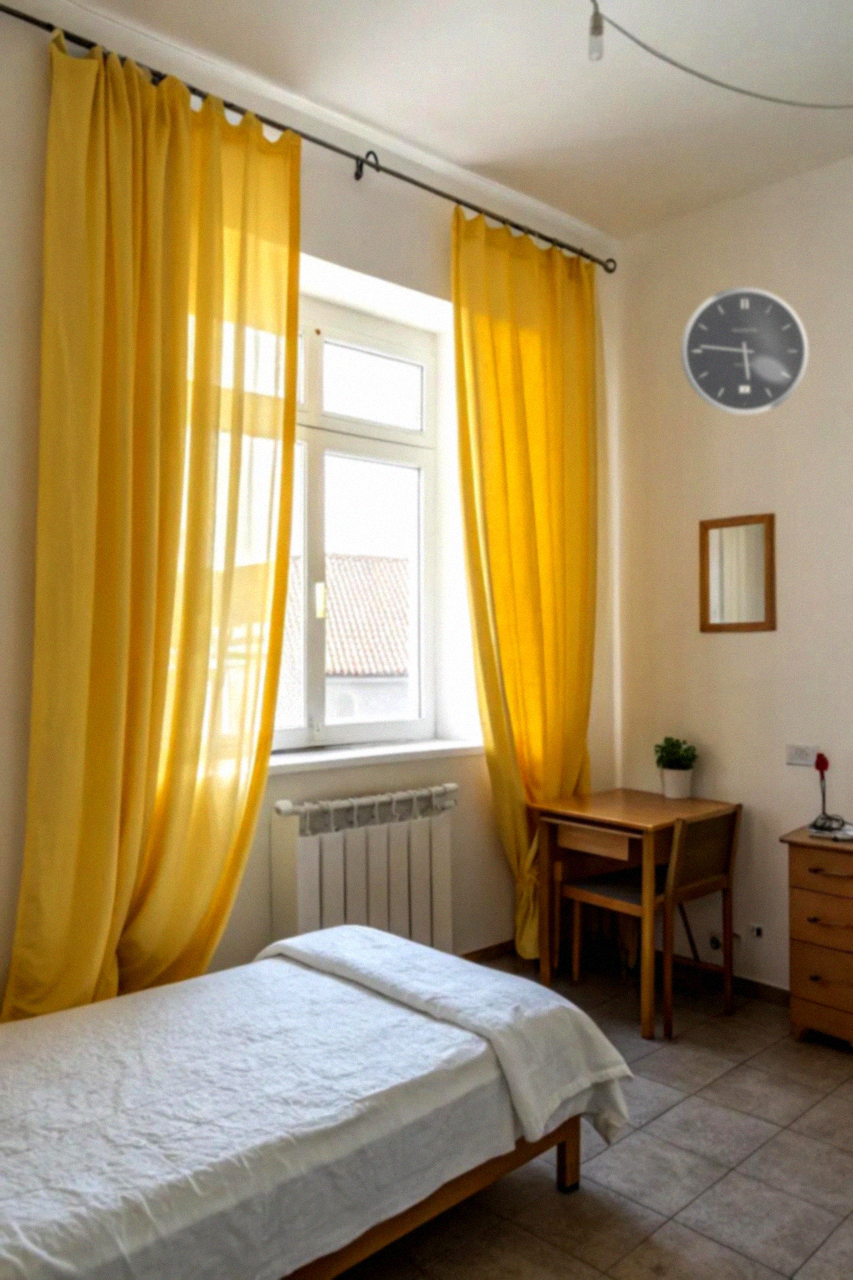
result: **5:46**
